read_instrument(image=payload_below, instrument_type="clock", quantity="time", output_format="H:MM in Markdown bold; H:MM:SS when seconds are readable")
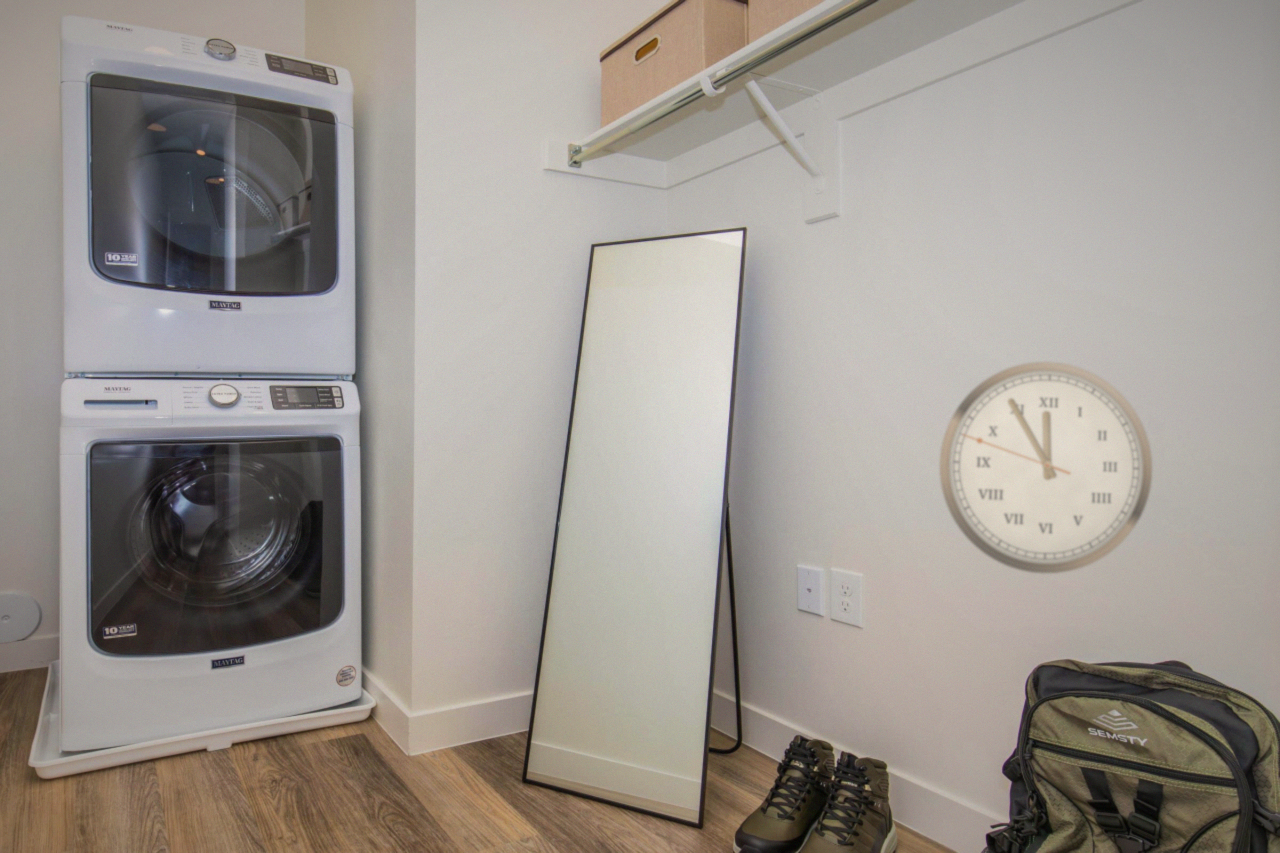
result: **11:54:48**
